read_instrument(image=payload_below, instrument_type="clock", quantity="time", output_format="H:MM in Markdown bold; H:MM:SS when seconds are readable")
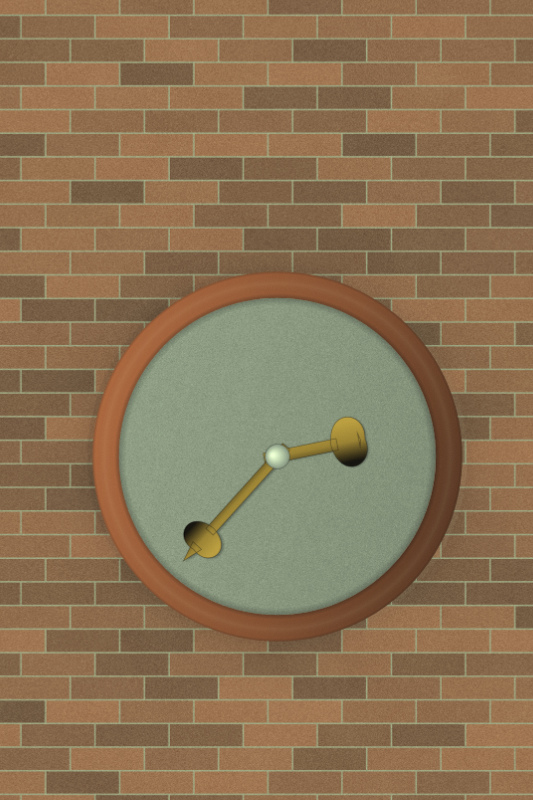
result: **2:37**
